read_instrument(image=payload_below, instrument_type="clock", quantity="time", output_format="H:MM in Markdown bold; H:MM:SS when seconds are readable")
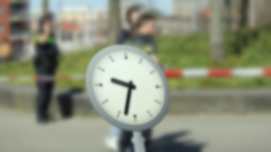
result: **9:33**
